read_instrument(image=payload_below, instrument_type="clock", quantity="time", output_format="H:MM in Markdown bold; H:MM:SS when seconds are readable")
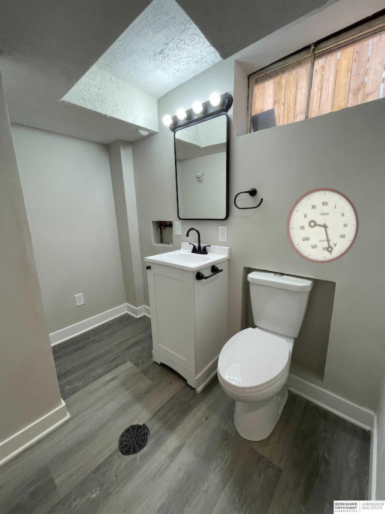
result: **9:28**
